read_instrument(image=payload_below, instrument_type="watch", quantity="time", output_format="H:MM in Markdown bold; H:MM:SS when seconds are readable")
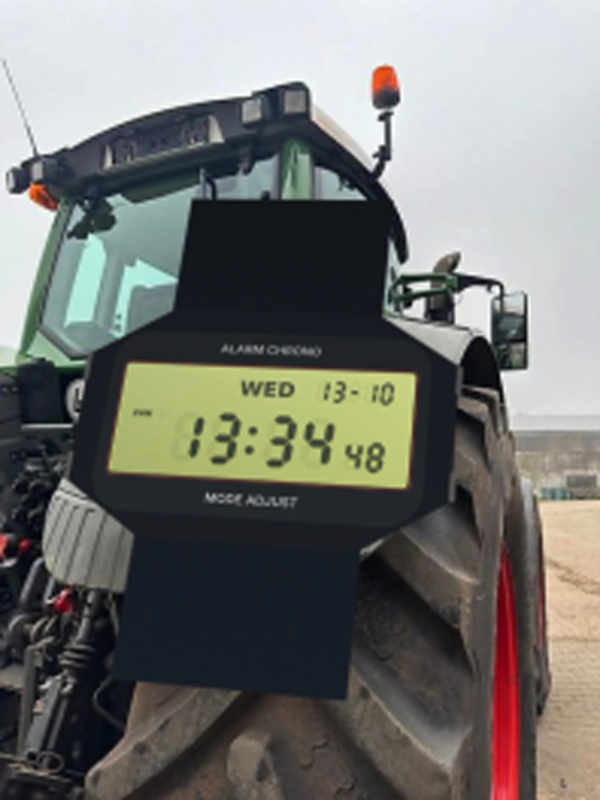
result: **13:34:48**
